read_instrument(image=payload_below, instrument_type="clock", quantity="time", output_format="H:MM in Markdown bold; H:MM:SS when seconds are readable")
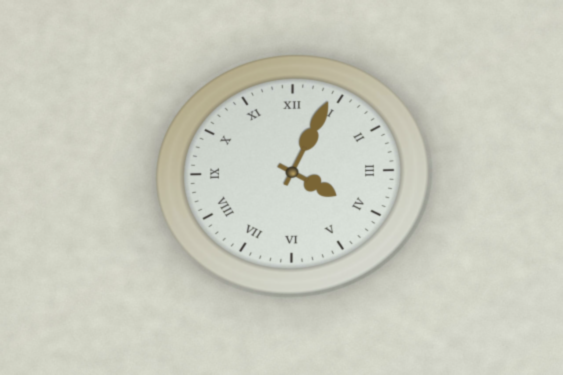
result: **4:04**
